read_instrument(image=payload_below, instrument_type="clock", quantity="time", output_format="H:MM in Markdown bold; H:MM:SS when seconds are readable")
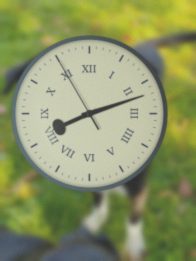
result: **8:11:55**
